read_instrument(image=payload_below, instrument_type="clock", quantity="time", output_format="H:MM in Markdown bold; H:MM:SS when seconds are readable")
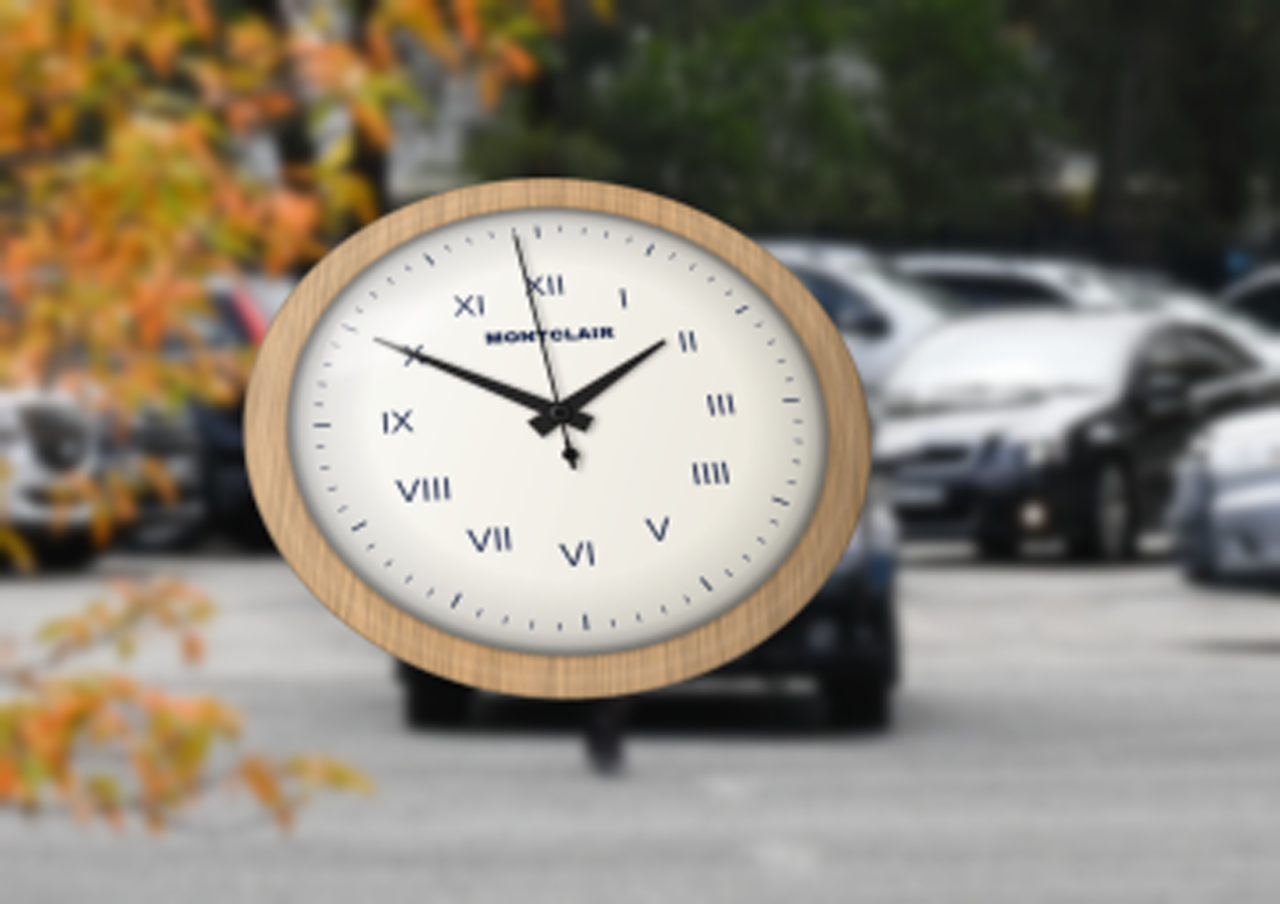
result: **1:49:59**
